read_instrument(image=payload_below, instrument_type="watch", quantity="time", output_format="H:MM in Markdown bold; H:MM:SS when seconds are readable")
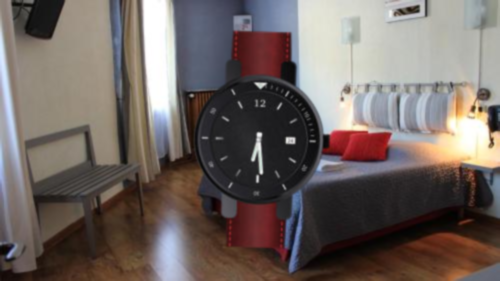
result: **6:29**
